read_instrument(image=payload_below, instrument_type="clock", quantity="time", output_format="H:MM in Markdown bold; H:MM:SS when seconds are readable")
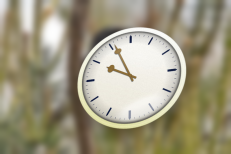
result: **9:56**
